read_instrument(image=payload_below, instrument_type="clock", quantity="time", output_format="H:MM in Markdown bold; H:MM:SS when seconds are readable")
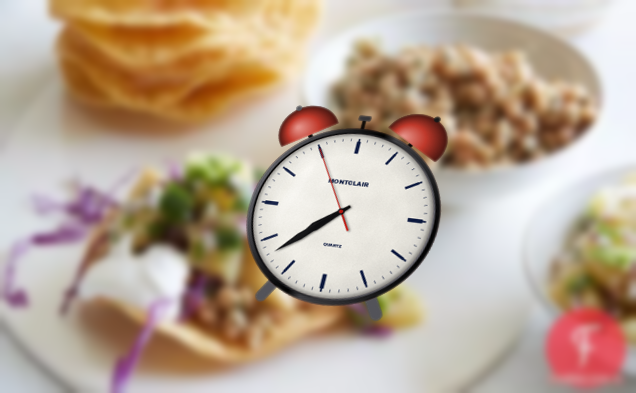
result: **7:37:55**
